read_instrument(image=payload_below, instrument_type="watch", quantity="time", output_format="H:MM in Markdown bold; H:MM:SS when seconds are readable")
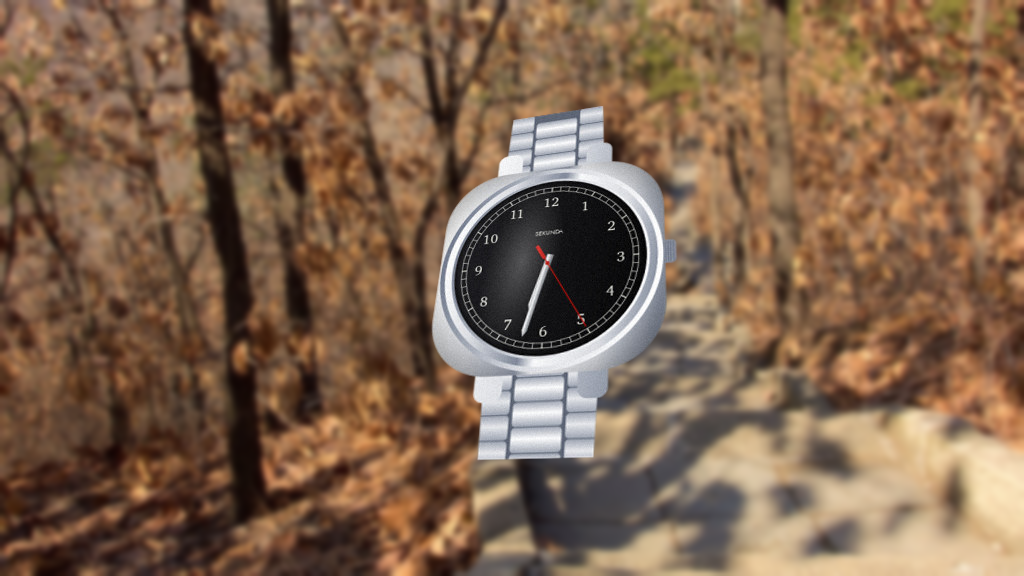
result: **6:32:25**
